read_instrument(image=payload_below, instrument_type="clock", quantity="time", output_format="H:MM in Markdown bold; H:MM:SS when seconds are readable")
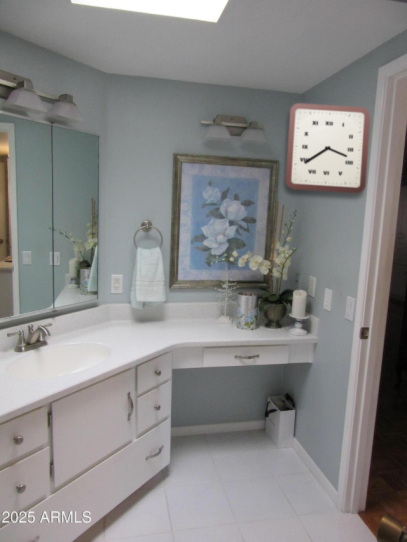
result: **3:39**
